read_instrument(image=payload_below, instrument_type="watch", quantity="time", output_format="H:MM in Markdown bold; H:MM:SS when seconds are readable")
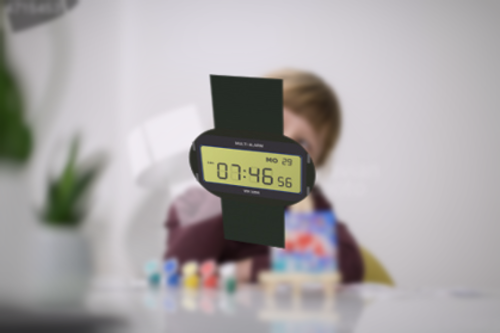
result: **7:46:56**
